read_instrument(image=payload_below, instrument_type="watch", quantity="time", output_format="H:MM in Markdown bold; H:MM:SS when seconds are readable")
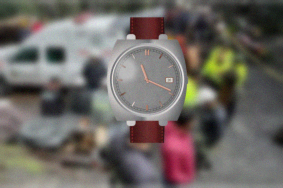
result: **11:19**
